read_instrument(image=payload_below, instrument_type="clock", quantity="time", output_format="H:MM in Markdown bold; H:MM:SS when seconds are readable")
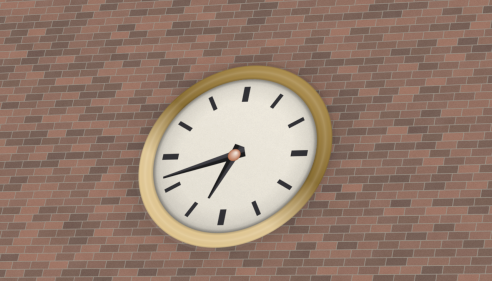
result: **6:42**
